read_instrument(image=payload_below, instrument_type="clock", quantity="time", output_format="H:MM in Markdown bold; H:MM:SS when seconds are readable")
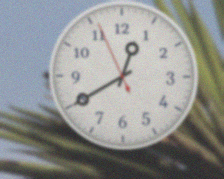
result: **12:39:56**
